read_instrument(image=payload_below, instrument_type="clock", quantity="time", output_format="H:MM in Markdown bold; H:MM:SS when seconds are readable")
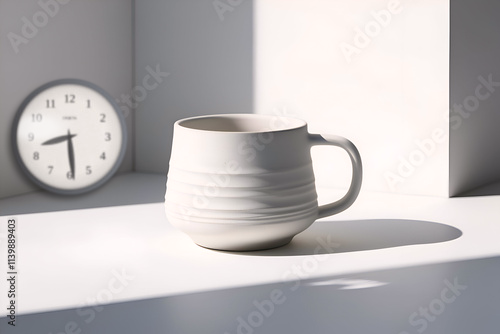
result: **8:29**
